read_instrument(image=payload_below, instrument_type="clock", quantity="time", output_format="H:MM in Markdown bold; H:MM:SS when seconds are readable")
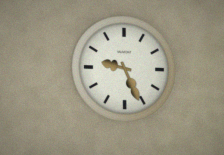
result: **9:26**
